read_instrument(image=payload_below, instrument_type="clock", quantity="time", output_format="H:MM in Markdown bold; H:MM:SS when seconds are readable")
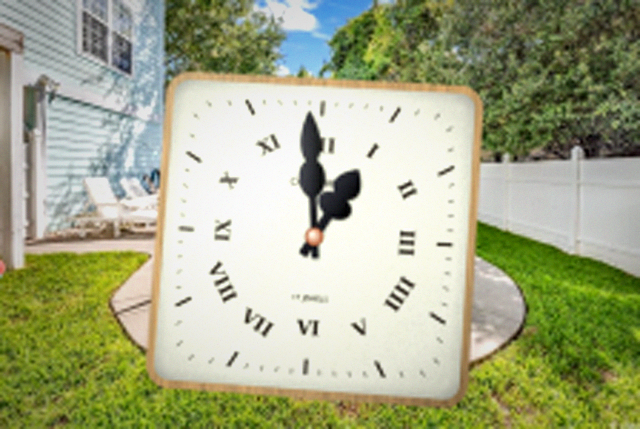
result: **12:59**
